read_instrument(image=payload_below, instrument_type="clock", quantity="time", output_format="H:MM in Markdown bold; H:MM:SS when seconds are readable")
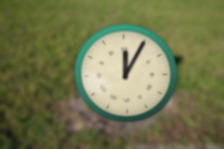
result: **12:05**
